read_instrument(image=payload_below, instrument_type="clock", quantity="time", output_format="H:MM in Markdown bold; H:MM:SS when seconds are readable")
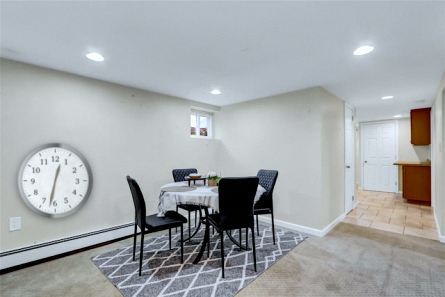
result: **12:32**
